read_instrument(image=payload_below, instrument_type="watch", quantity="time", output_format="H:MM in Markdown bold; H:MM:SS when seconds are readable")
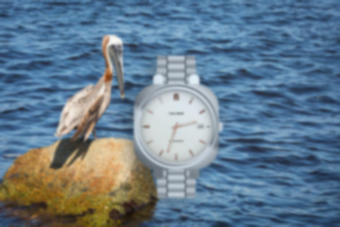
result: **2:33**
